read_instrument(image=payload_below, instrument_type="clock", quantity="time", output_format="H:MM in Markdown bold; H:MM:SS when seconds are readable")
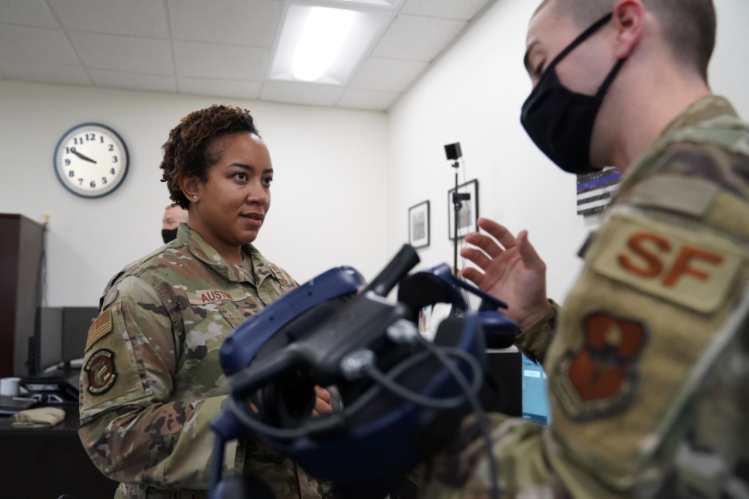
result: **9:50**
